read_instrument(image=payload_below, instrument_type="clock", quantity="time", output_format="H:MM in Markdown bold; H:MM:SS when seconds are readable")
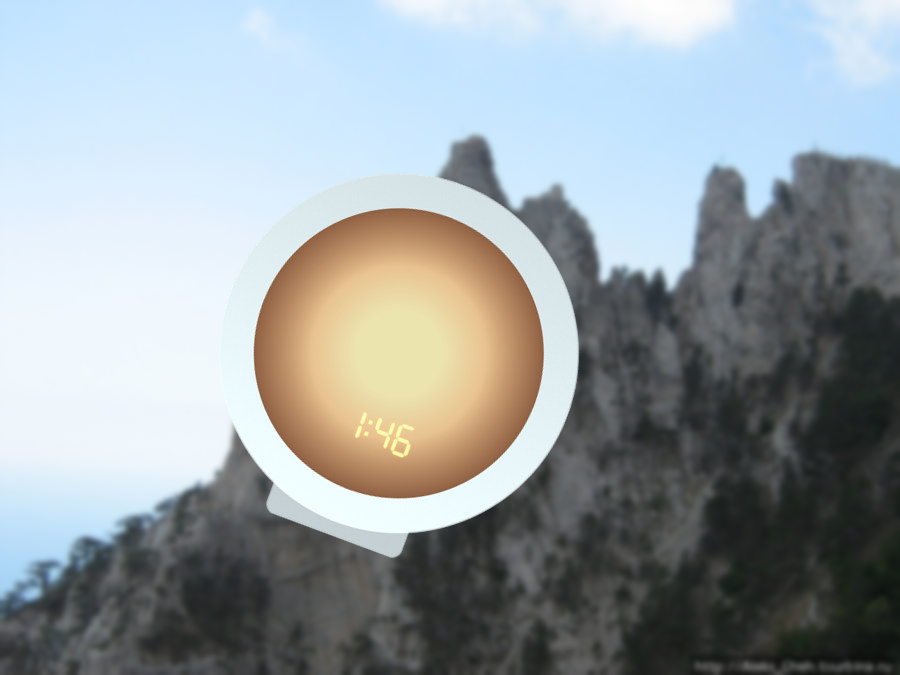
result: **1:46**
